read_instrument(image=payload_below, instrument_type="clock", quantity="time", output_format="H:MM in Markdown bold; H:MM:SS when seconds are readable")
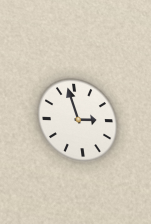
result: **2:58**
